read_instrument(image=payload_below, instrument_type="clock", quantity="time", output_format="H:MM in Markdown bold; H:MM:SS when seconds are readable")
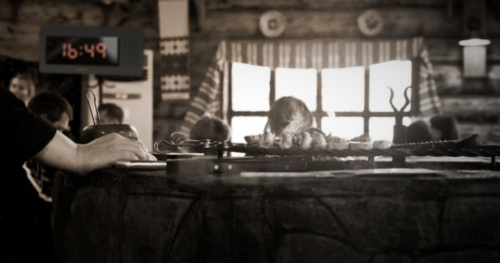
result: **16:49**
